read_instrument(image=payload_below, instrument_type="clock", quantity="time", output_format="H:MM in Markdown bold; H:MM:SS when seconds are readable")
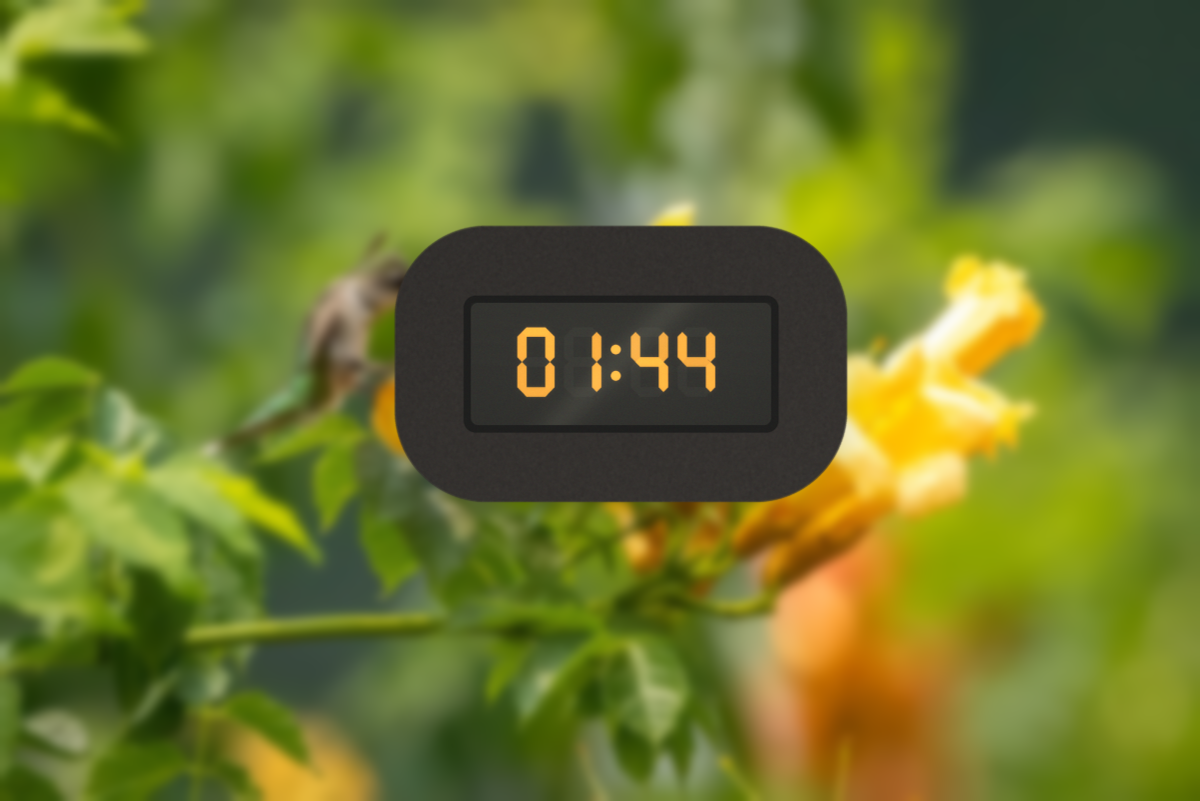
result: **1:44**
